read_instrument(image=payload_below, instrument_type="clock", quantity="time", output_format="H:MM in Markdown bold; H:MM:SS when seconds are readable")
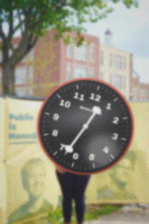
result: **12:33**
